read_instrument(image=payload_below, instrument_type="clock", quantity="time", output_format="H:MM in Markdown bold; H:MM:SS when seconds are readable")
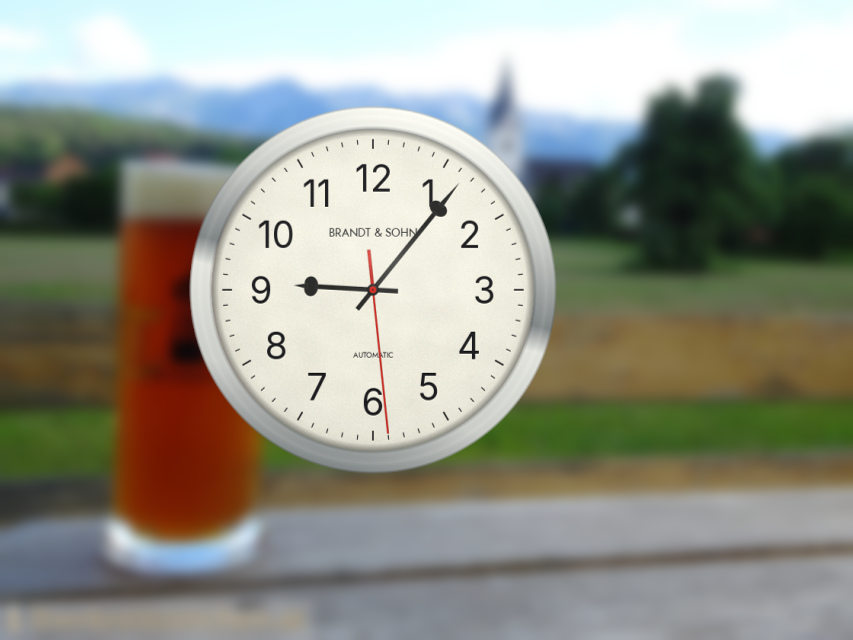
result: **9:06:29**
